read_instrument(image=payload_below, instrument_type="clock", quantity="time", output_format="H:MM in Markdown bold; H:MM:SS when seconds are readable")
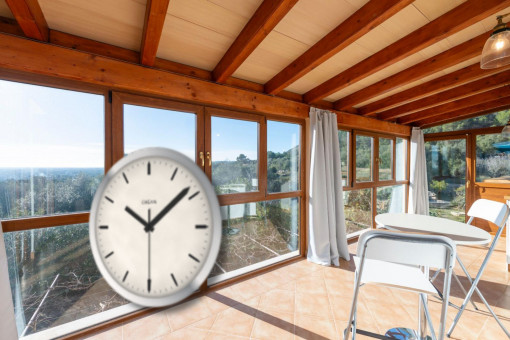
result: **10:08:30**
